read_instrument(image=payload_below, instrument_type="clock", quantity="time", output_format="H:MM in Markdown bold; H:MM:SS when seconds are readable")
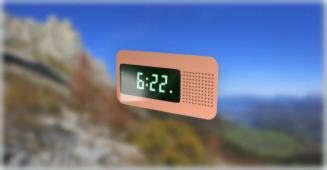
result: **6:22**
